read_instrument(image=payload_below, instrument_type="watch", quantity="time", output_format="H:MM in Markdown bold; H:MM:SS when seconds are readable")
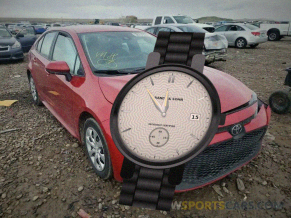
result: **11:53**
